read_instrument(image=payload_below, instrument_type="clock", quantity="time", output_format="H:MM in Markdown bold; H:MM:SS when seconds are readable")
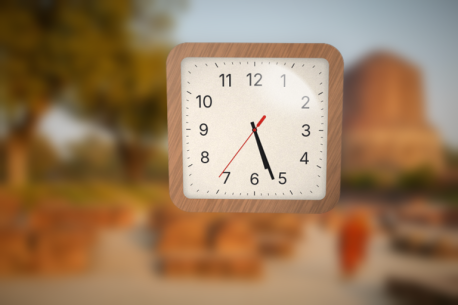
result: **5:26:36**
